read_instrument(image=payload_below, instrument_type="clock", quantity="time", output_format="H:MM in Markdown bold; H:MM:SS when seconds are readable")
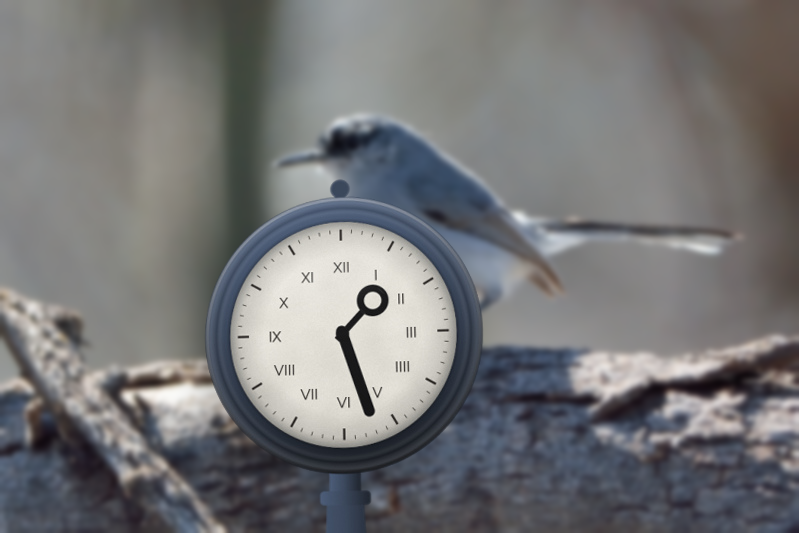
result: **1:27**
